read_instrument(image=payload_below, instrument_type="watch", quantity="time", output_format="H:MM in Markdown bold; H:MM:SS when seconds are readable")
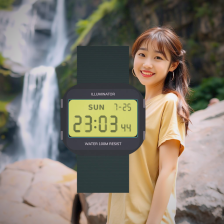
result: **23:03:44**
